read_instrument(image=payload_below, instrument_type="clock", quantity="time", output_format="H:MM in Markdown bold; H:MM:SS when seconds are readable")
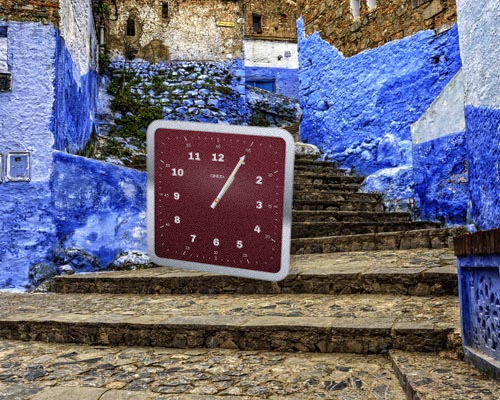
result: **1:05**
